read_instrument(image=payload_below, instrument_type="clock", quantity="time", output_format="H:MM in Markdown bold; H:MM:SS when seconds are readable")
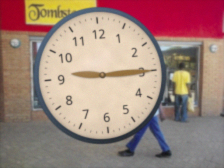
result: **9:15**
